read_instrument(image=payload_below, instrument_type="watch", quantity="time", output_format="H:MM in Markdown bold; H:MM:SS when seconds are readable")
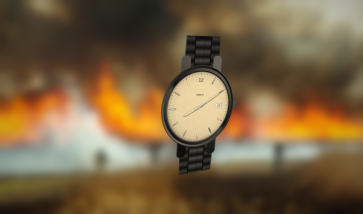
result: **8:10**
